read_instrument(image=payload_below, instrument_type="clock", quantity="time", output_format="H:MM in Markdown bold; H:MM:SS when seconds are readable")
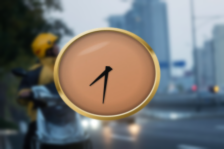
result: **7:31**
